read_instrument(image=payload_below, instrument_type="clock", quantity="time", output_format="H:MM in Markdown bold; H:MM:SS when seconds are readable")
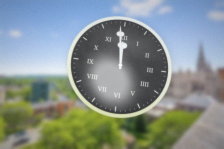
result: **11:59**
